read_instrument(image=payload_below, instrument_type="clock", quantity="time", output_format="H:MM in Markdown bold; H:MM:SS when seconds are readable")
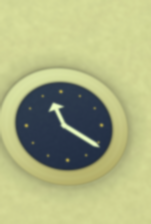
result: **11:21**
